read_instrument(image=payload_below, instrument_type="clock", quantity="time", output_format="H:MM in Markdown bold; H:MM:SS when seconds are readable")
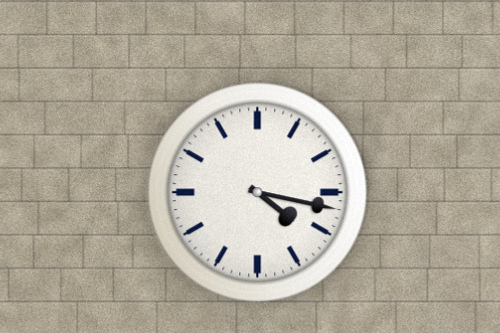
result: **4:17**
